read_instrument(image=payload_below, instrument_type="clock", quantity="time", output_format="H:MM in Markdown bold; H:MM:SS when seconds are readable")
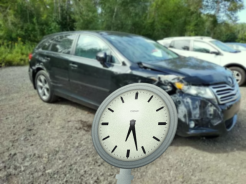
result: **6:27**
